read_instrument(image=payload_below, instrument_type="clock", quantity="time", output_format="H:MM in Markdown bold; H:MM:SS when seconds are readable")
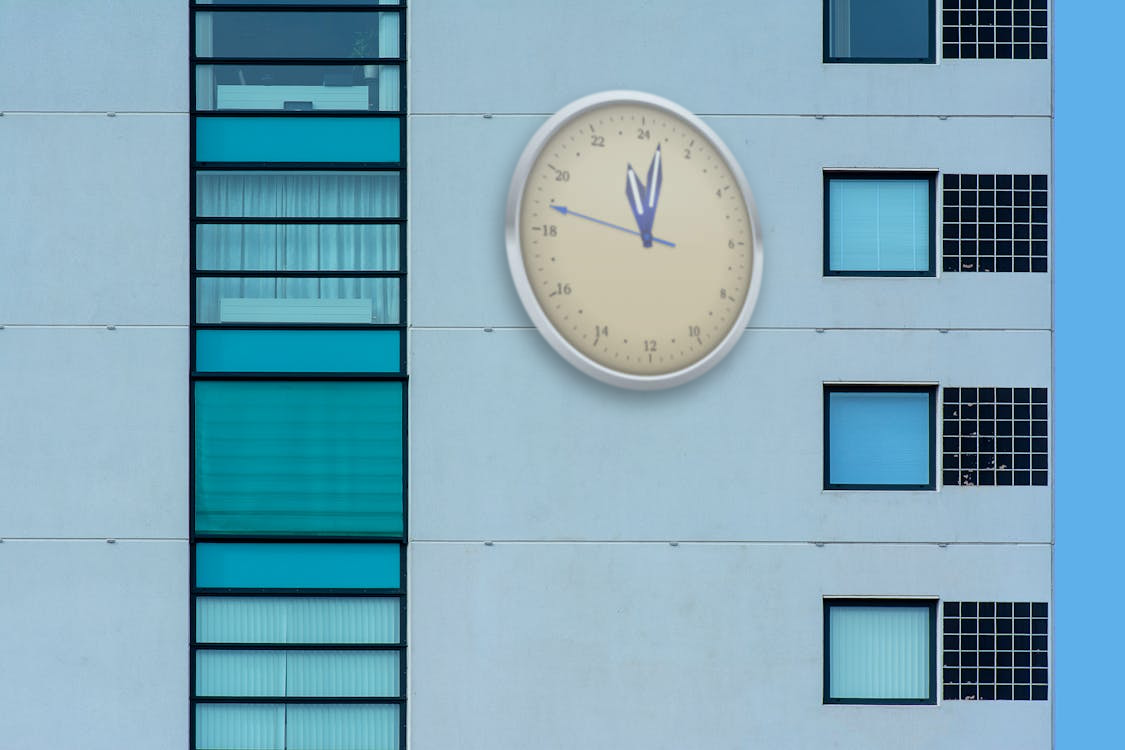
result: **23:01:47**
